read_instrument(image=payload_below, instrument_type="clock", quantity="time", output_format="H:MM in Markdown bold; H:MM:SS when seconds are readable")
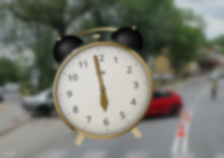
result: **5:59**
